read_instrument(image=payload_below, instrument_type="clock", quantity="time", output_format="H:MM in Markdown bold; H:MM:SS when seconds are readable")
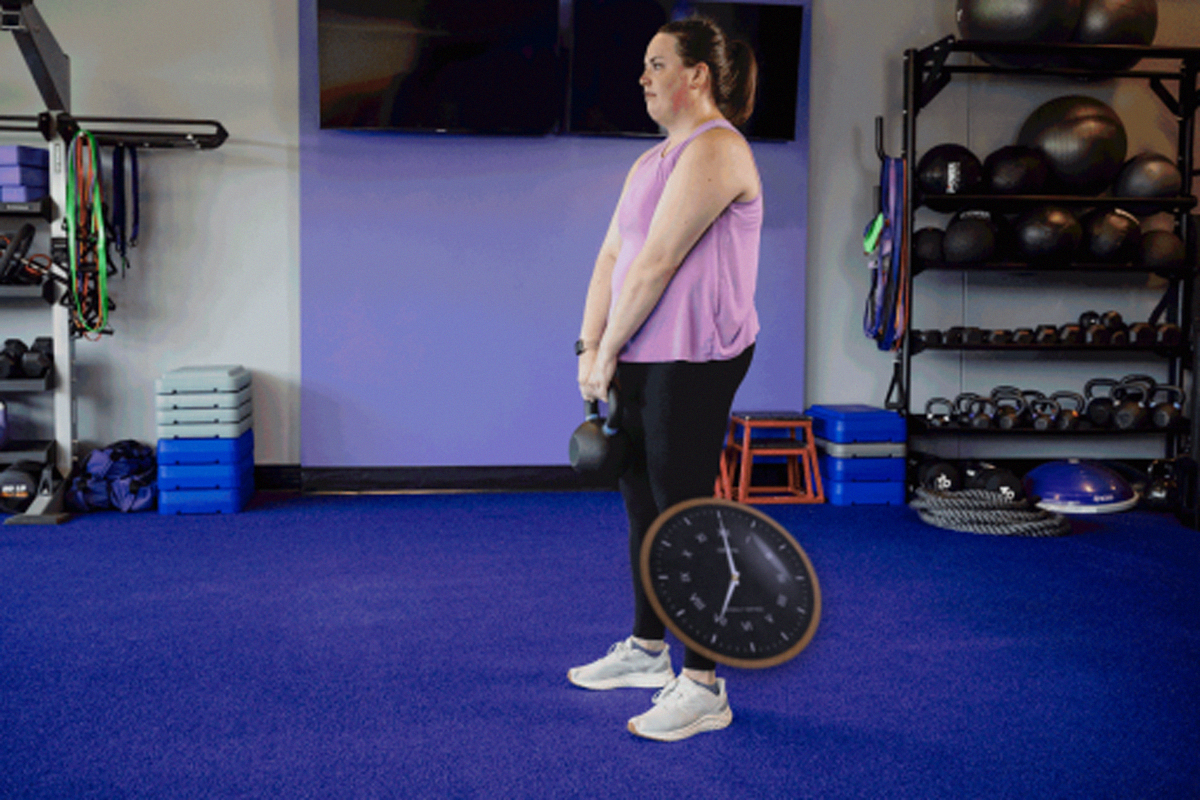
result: **7:00**
